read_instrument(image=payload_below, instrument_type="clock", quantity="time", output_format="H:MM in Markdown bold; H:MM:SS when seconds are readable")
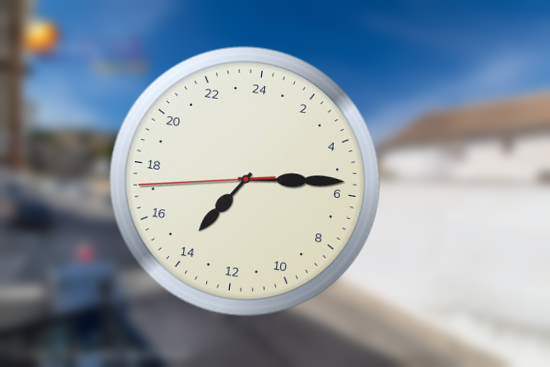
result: **14:13:43**
